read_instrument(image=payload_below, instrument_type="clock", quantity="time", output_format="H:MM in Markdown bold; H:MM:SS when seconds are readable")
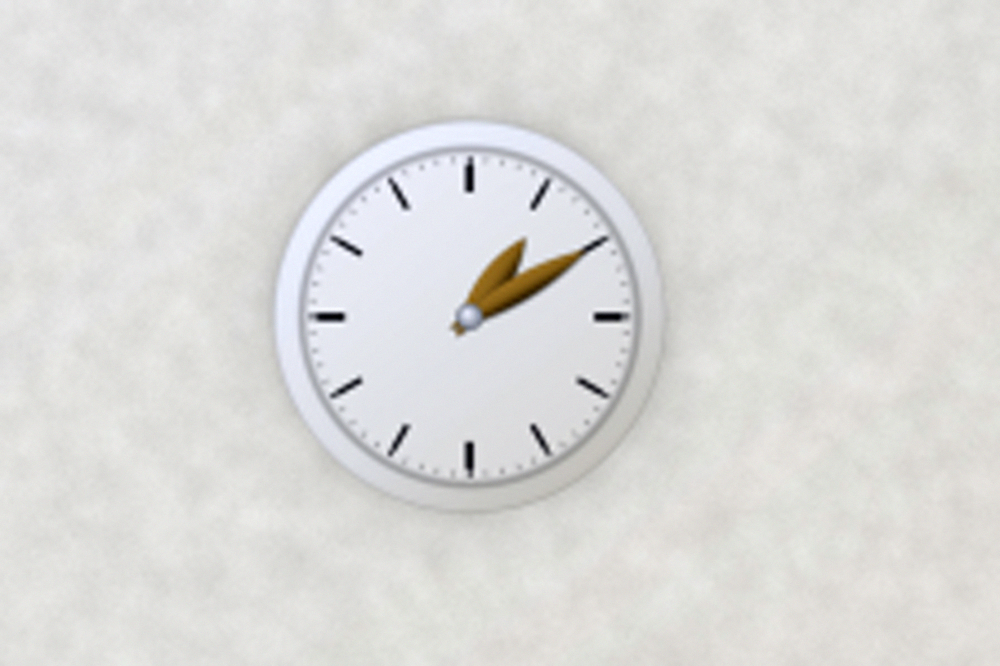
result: **1:10**
